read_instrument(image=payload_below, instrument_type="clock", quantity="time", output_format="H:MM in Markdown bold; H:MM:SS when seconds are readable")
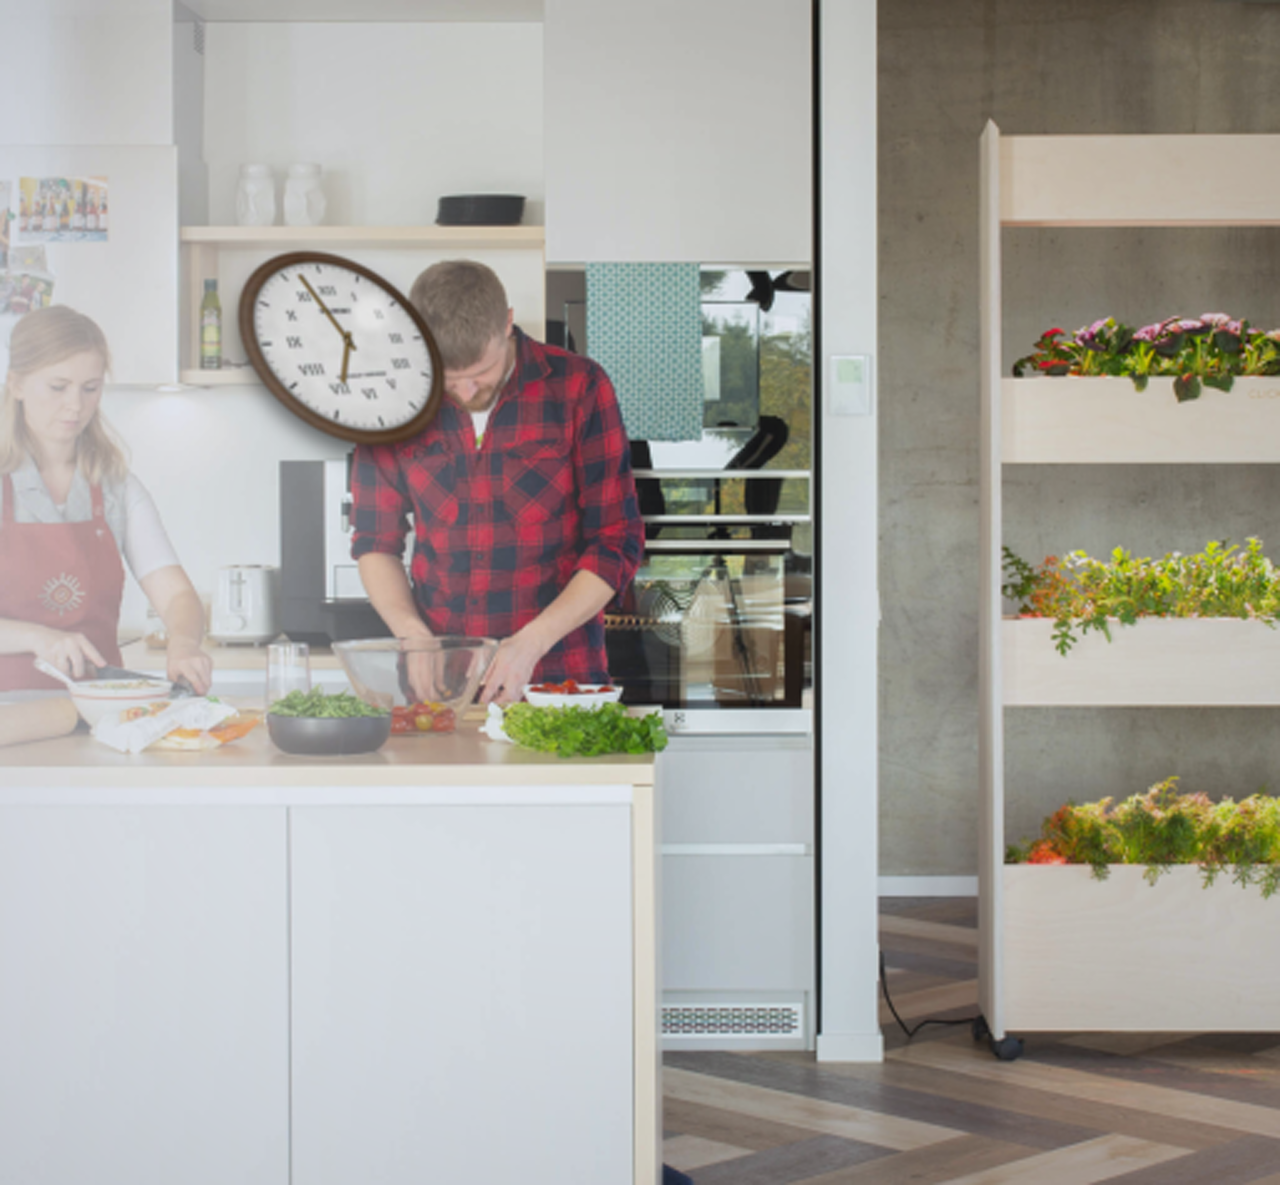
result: **6:57**
